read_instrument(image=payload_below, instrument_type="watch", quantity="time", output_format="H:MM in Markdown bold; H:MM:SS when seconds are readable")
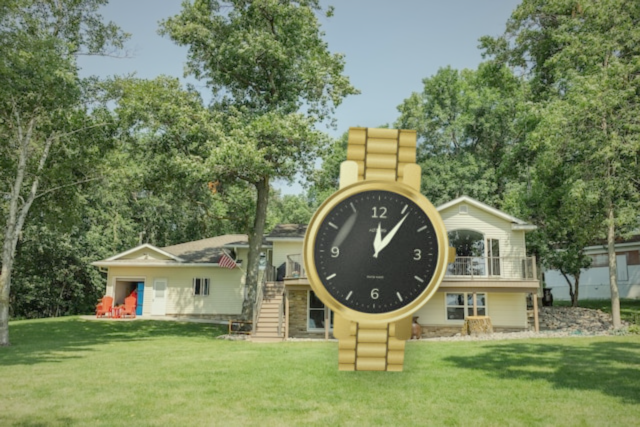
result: **12:06**
